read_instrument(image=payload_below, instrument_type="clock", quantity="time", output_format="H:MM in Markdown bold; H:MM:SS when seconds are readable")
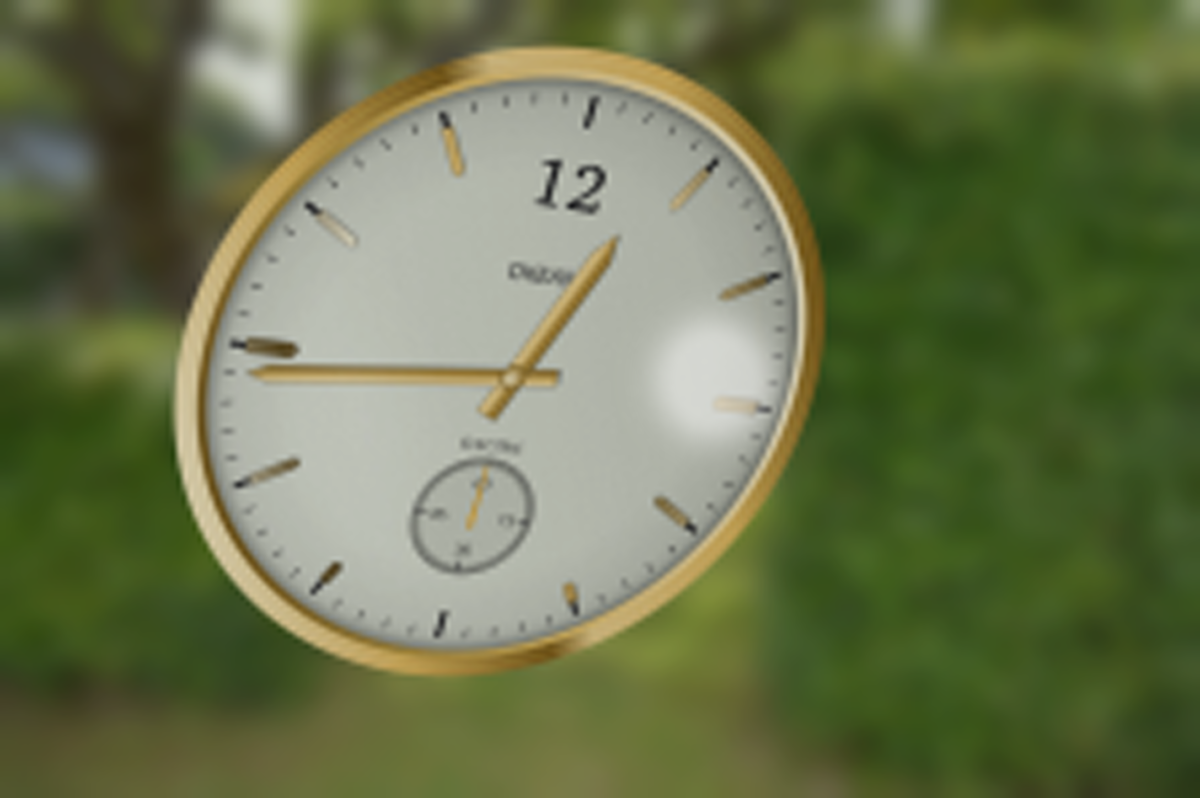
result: **12:44**
